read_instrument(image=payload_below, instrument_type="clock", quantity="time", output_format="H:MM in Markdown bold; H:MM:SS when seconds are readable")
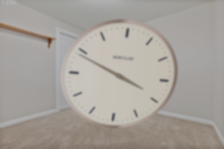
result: **3:49**
